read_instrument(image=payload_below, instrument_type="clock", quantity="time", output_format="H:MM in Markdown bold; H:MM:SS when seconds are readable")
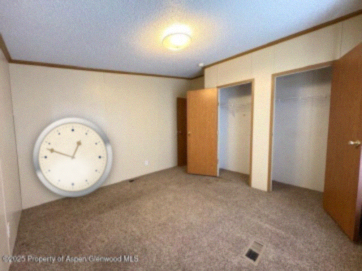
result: **12:48**
